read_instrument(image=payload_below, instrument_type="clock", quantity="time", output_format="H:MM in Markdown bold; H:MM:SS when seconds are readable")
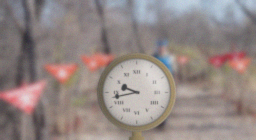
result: **9:43**
